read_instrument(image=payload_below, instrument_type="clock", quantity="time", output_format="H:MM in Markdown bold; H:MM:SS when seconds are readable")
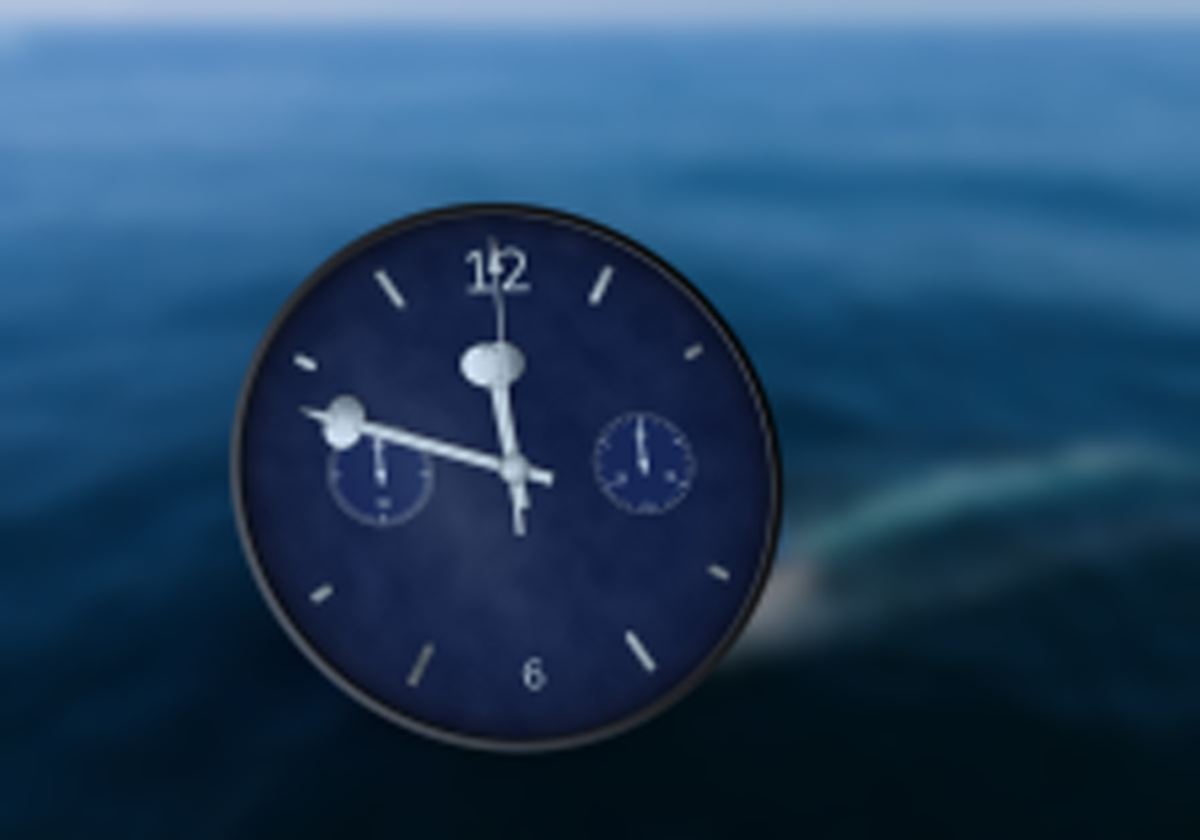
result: **11:48**
